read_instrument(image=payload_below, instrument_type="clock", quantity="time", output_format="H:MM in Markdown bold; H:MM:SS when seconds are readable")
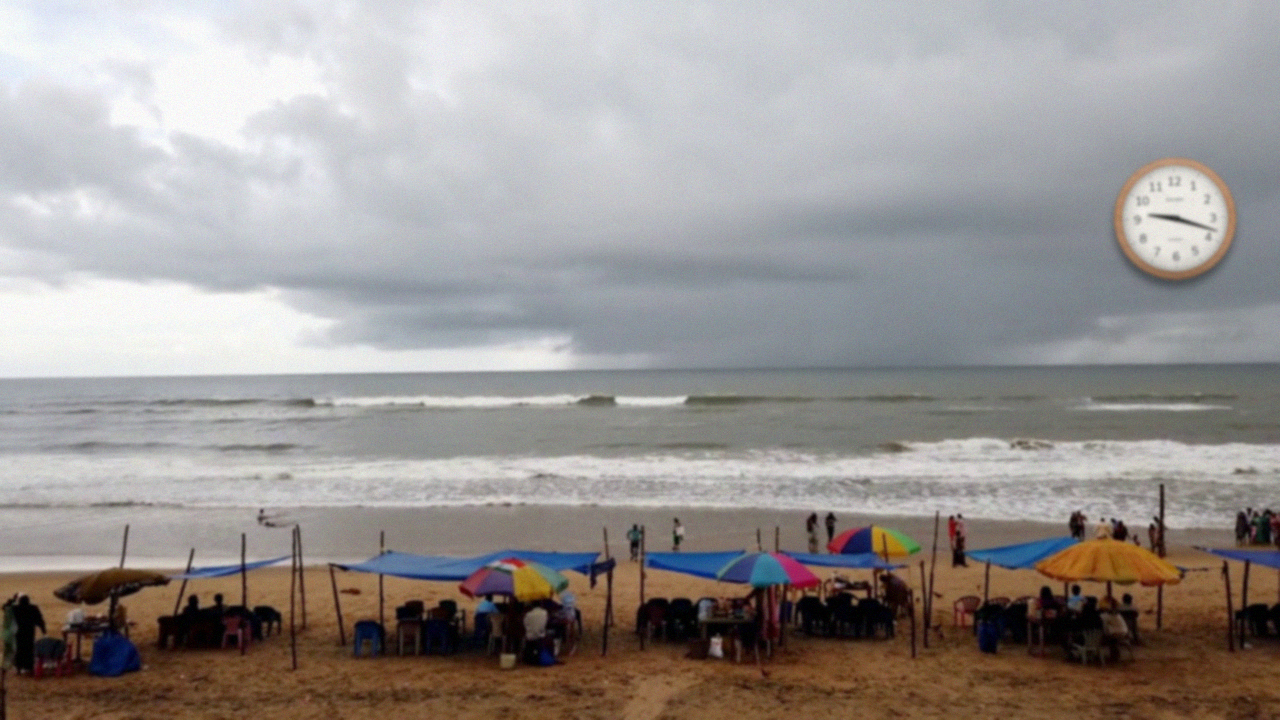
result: **9:18**
